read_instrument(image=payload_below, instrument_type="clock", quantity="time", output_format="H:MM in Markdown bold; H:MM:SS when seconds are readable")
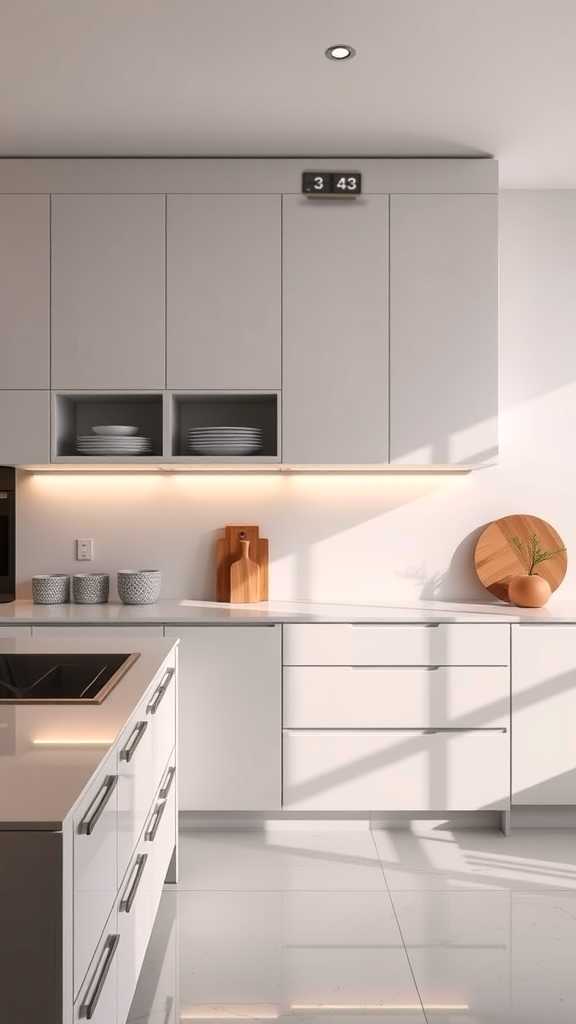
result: **3:43**
